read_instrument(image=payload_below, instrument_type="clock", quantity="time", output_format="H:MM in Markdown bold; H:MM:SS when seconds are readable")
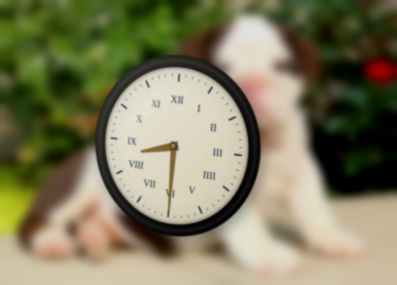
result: **8:30**
